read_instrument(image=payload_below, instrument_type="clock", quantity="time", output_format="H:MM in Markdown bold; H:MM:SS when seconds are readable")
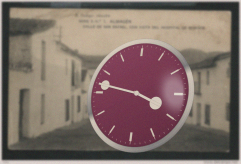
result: **3:47**
